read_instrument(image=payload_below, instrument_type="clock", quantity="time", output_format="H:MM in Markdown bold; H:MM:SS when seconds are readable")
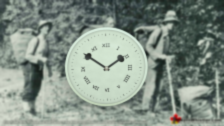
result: **1:51**
